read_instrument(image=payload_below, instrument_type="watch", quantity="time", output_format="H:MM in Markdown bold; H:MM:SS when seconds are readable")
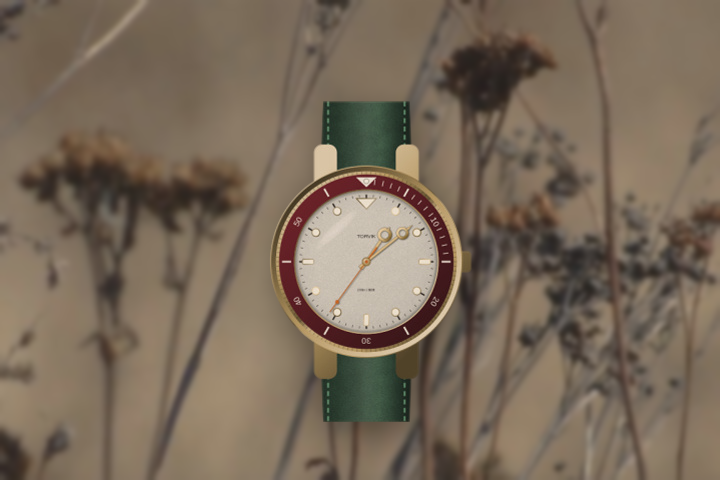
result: **1:08:36**
